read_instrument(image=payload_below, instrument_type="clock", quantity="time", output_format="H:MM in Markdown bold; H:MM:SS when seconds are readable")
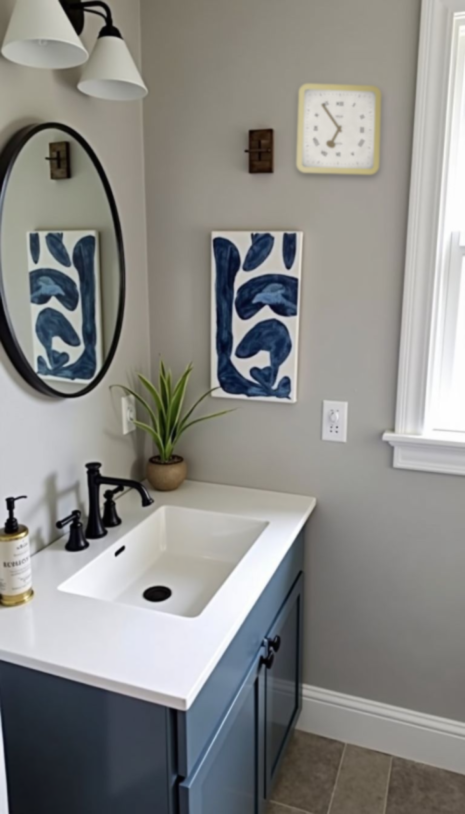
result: **6:54**
